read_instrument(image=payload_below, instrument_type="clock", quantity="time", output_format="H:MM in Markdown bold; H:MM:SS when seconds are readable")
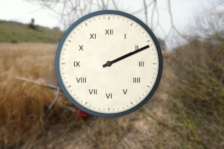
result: **2:11**
